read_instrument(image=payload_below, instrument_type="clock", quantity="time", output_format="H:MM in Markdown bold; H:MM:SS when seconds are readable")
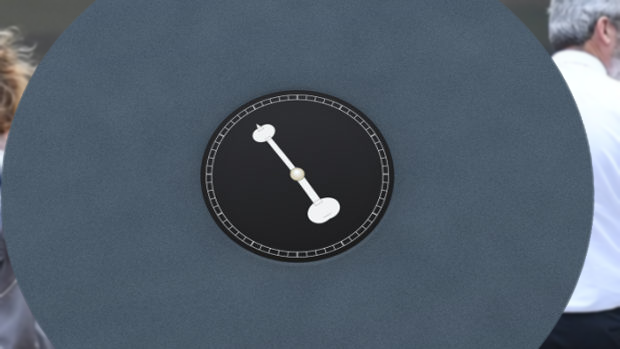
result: **4:54**
